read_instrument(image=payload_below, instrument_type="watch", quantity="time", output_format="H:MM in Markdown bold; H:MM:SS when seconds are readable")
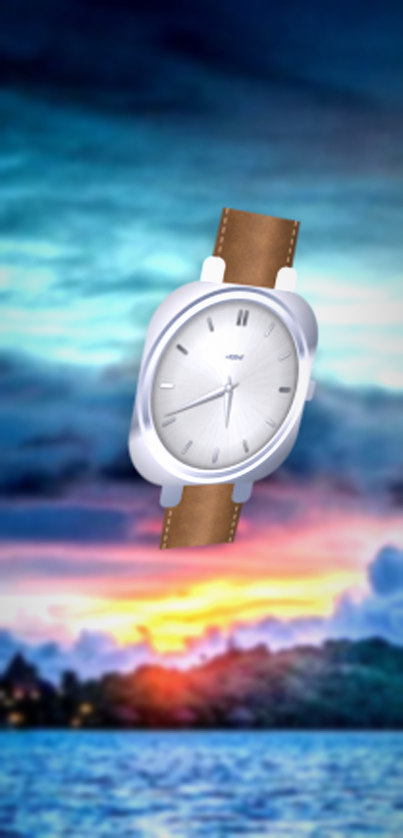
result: **5:41**
